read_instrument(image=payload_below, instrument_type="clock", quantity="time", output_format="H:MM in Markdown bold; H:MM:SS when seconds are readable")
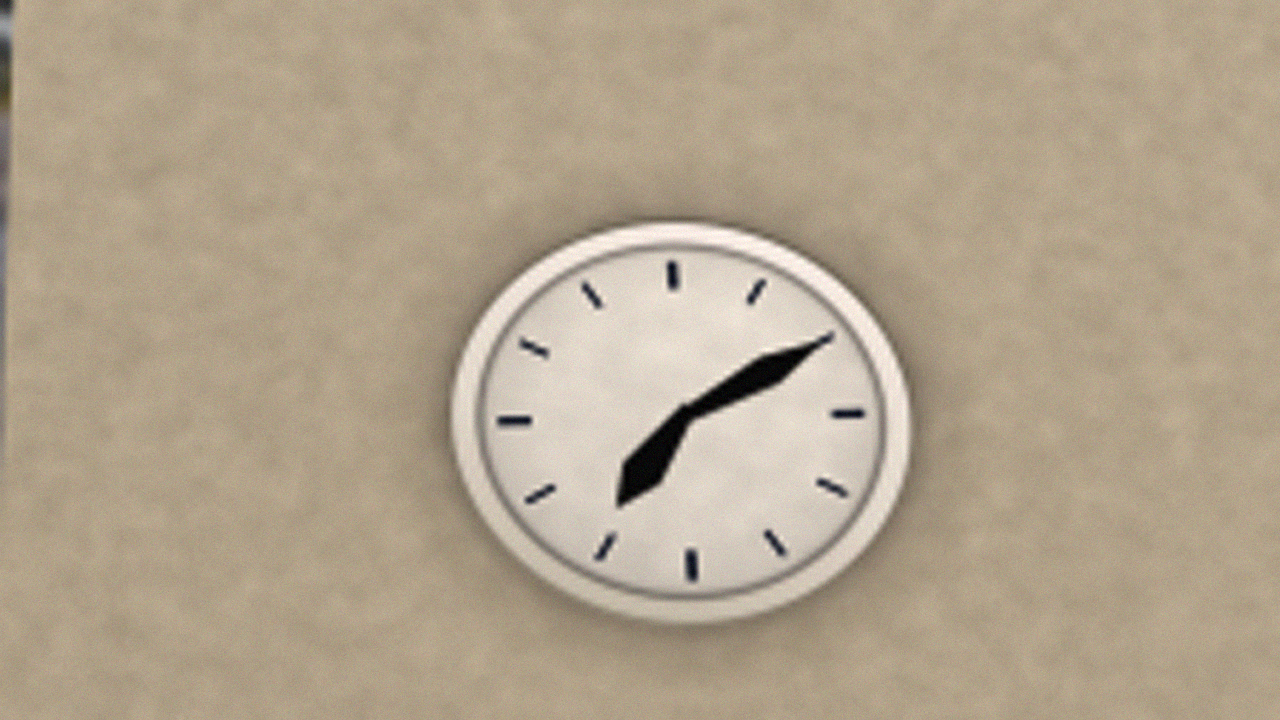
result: **7:10**
